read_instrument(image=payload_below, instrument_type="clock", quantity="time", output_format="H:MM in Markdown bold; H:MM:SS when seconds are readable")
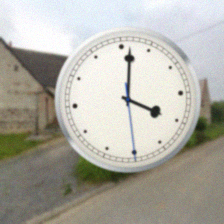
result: **4:01:30**
